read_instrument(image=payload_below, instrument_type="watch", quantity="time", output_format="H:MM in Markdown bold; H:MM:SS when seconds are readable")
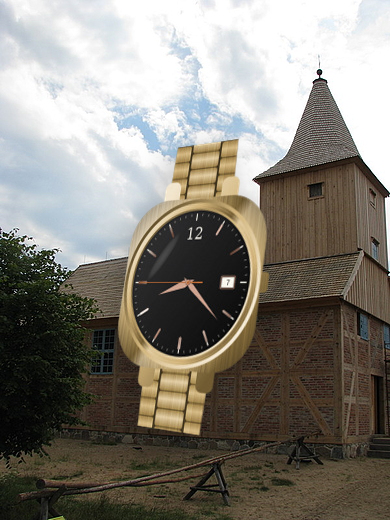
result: **8:21:45**
